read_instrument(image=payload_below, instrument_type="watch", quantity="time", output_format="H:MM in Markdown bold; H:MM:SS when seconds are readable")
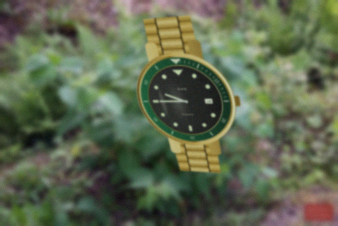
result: **9:45**
